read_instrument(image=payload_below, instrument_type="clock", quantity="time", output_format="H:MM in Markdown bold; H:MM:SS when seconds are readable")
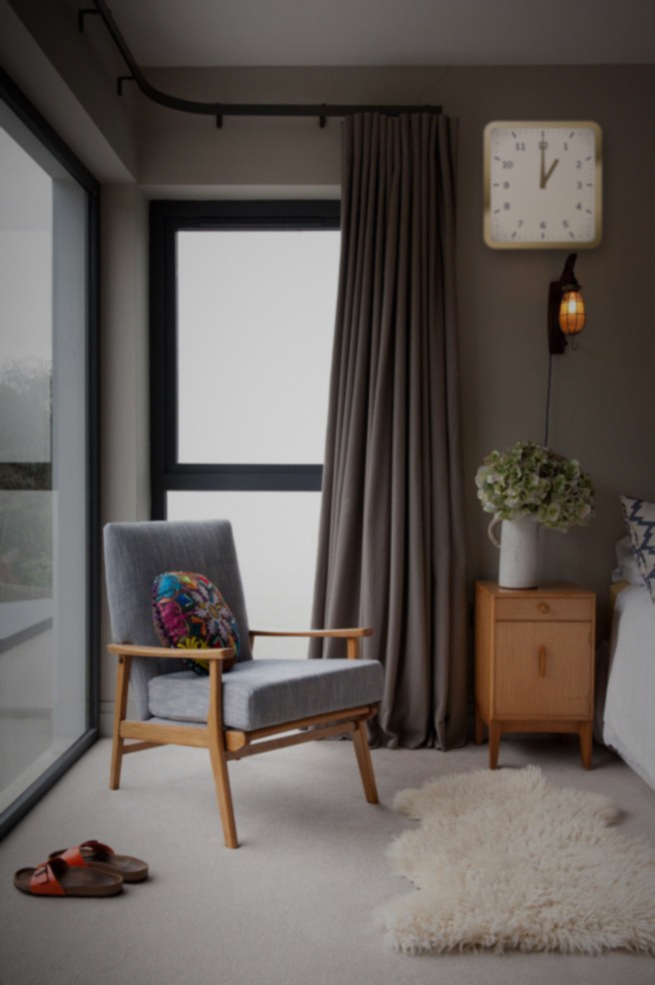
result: **1:00**
